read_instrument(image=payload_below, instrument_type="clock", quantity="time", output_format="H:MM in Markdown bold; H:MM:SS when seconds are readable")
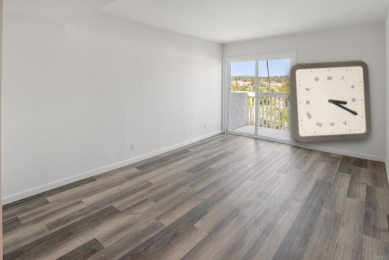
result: **3:20**
